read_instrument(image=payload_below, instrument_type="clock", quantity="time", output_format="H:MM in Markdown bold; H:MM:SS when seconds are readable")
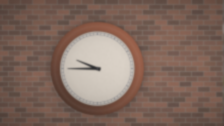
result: **9:45**
